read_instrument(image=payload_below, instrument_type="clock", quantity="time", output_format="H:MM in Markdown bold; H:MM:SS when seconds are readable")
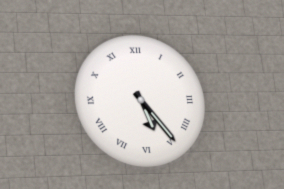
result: **5:24**
